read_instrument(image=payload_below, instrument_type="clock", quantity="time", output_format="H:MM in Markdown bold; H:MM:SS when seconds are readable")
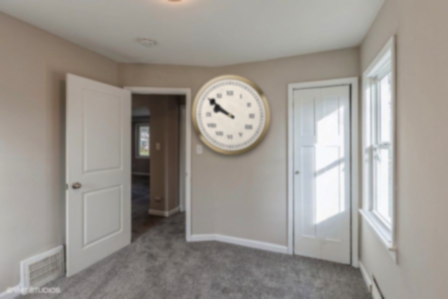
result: **9:51**
